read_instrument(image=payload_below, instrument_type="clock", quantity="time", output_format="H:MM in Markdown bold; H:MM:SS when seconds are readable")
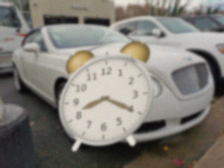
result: **8:20**
